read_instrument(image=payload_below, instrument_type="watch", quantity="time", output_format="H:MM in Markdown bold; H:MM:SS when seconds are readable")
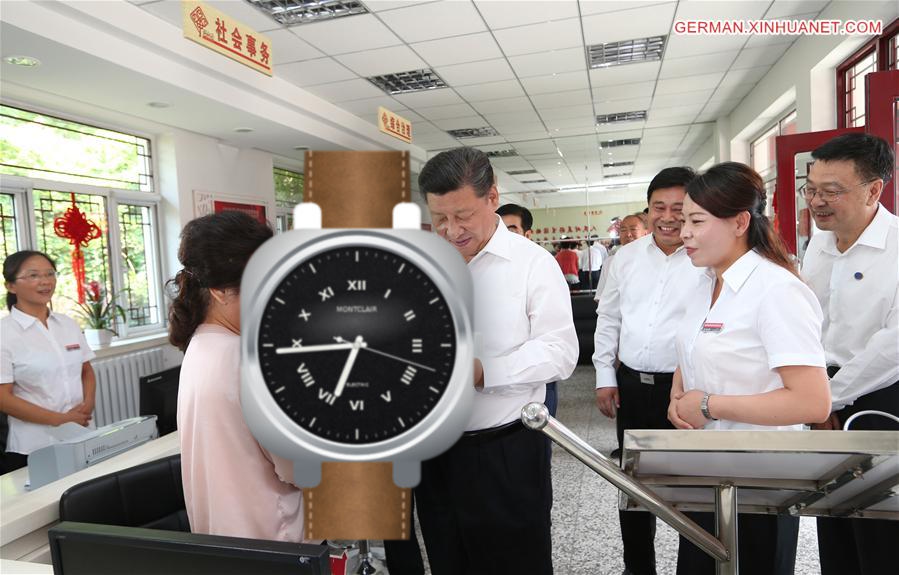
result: **6:44:18**
